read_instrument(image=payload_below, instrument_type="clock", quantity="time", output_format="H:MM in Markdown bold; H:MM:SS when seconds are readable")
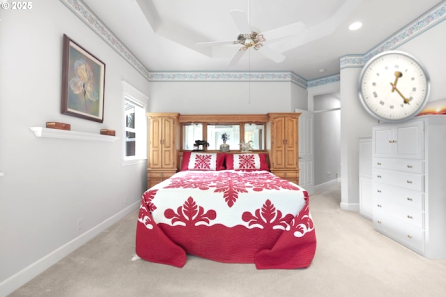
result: **12:22**
